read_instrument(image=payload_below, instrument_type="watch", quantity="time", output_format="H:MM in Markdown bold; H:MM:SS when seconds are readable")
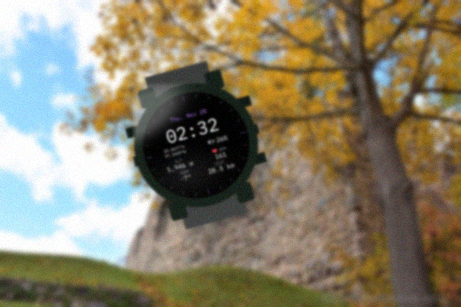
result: **2:32**
